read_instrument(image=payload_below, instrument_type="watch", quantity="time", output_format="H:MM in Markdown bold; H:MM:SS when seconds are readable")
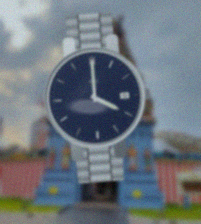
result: **4:00**
